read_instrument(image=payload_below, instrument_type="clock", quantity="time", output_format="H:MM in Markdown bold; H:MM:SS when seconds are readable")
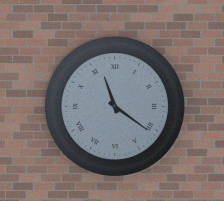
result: **11:21**
